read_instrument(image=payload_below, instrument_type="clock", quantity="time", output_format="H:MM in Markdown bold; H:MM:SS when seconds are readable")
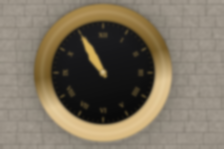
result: **10:55**
